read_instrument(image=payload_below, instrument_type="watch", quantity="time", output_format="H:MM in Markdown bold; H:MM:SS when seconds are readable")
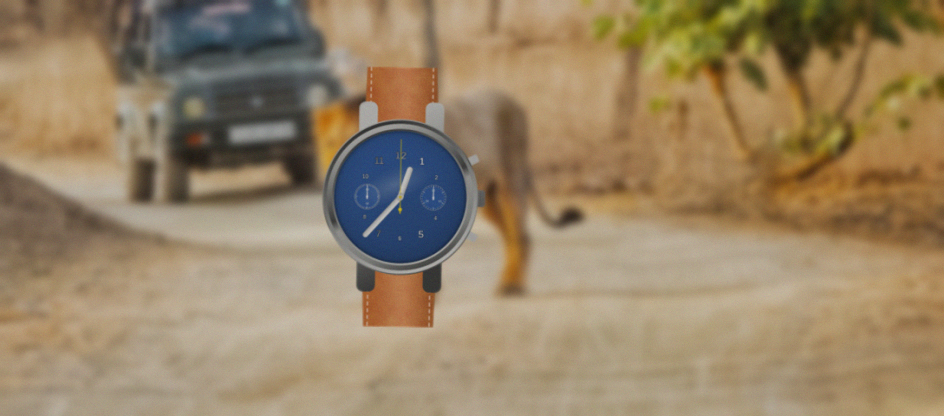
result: **12:37**
